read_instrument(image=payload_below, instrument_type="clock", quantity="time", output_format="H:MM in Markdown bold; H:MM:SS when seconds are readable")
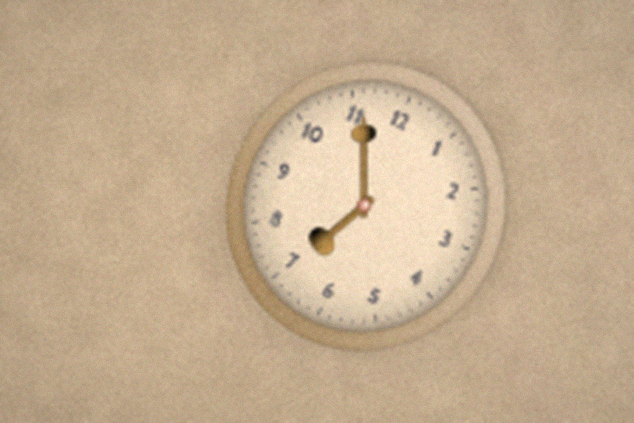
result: **6:56**
